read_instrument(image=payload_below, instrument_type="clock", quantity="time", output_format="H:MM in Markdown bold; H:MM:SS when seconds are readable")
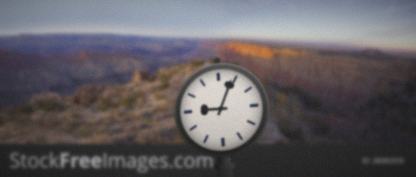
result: **9:04**
